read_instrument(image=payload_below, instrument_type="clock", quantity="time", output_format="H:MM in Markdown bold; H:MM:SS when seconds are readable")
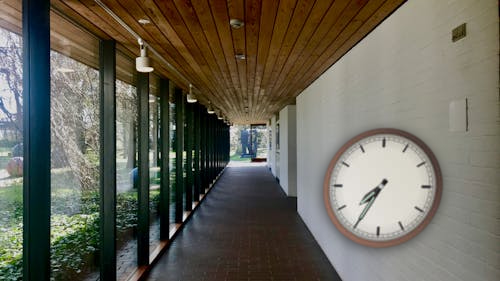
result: **7:35**
